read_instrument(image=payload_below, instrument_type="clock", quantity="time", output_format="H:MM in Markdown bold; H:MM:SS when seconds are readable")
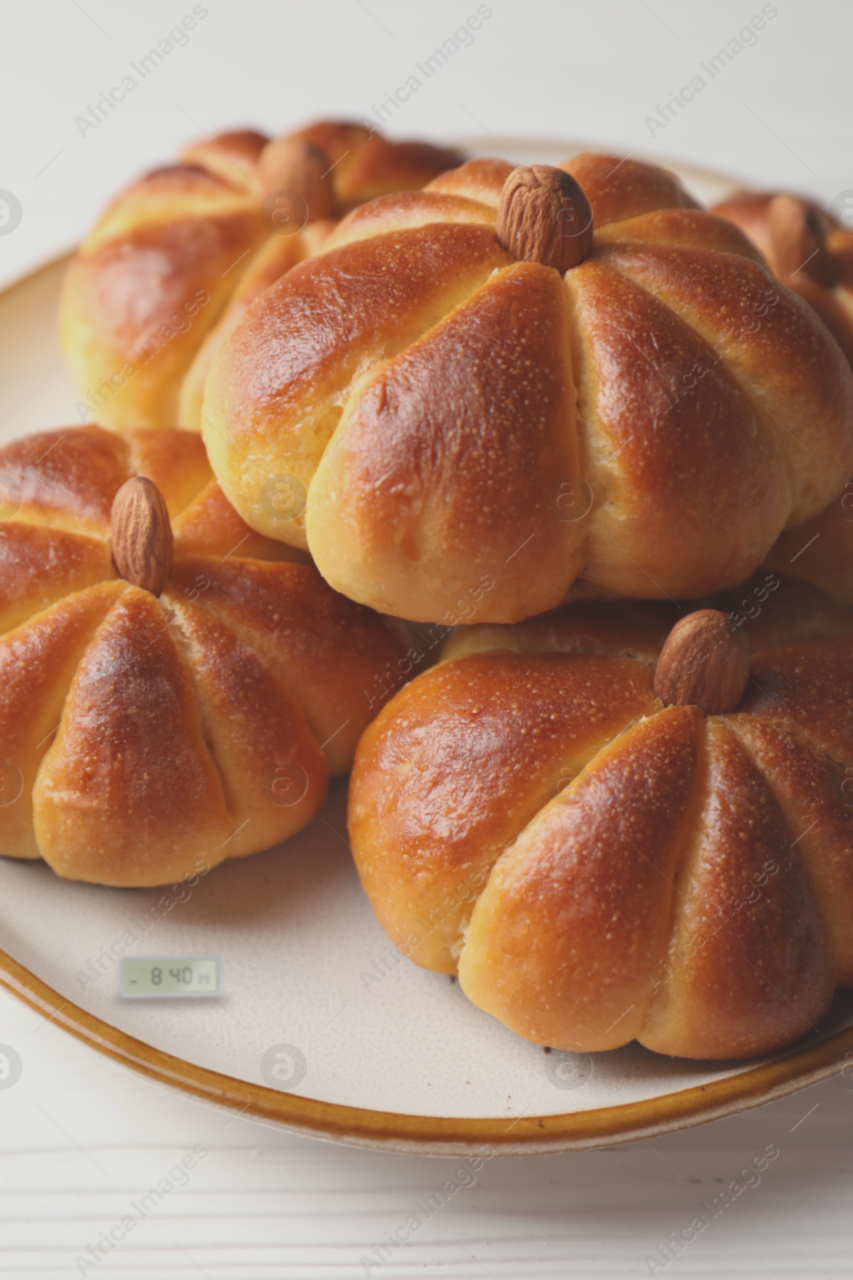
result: **8:40**
